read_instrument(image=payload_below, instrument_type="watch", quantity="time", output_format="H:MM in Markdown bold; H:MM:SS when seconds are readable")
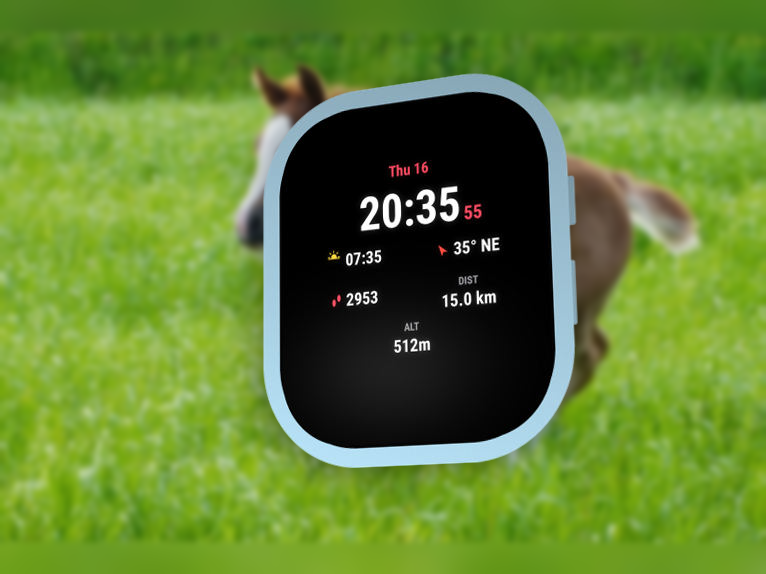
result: **20:35:55**
